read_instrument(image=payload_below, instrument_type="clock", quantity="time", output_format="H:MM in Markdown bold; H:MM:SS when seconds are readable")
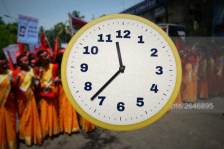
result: **11:37**
